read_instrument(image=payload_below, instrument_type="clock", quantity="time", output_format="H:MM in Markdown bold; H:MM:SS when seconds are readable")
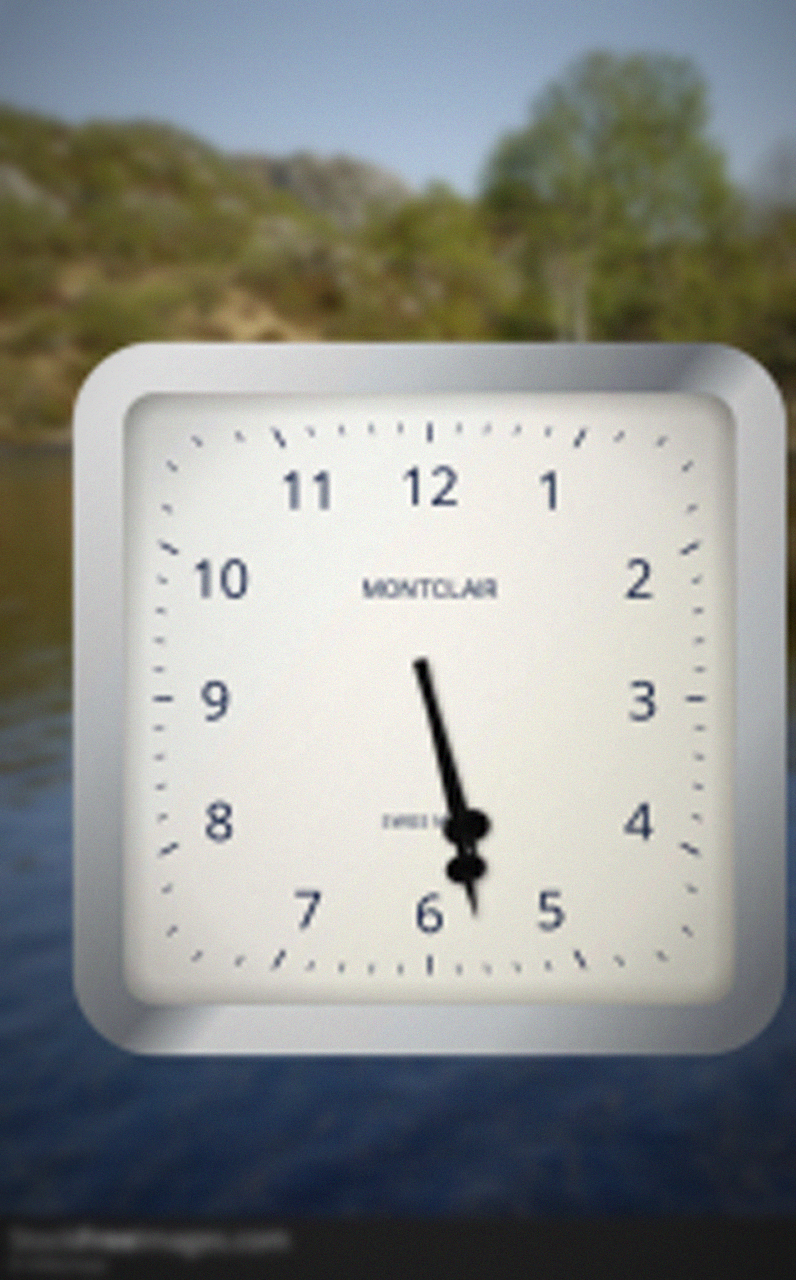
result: **5:28**
